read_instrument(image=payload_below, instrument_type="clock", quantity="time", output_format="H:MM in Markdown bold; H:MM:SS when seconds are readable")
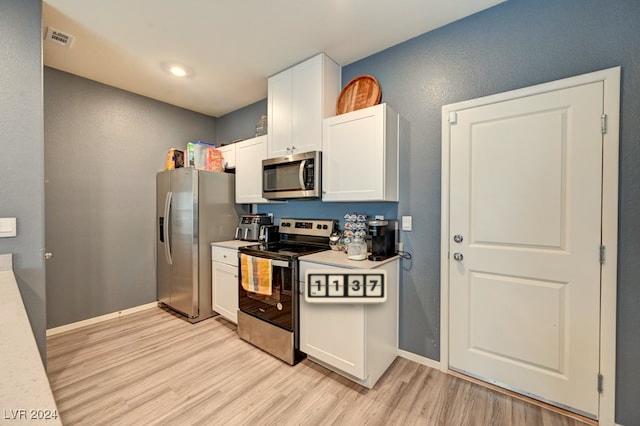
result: **11:37**
